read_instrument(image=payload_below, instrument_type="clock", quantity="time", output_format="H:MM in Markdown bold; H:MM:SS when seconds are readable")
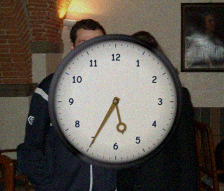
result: **5:35**
